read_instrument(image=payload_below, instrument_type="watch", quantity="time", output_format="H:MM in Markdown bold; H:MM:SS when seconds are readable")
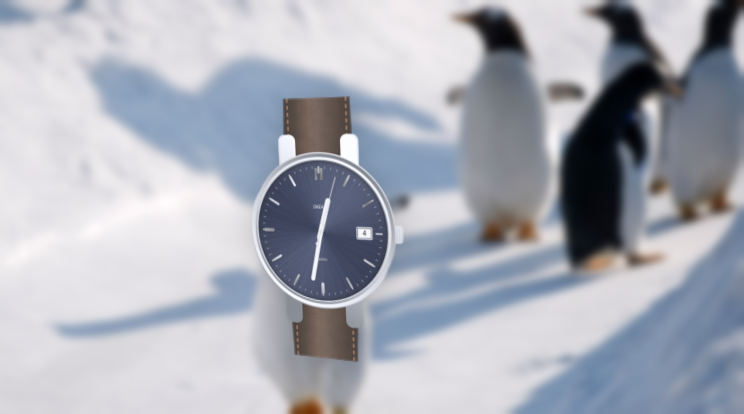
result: **12:32:03**
